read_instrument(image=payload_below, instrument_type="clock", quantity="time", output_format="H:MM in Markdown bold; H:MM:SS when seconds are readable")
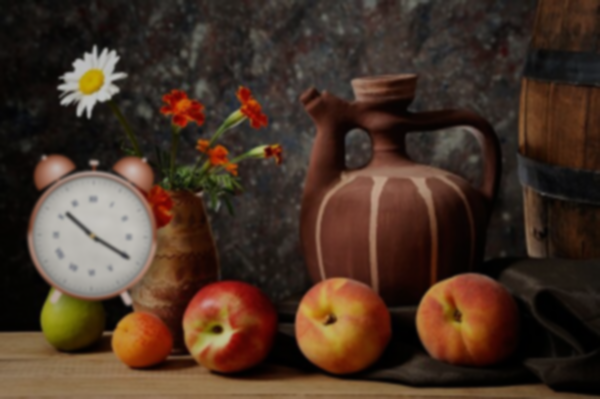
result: **10:20**
